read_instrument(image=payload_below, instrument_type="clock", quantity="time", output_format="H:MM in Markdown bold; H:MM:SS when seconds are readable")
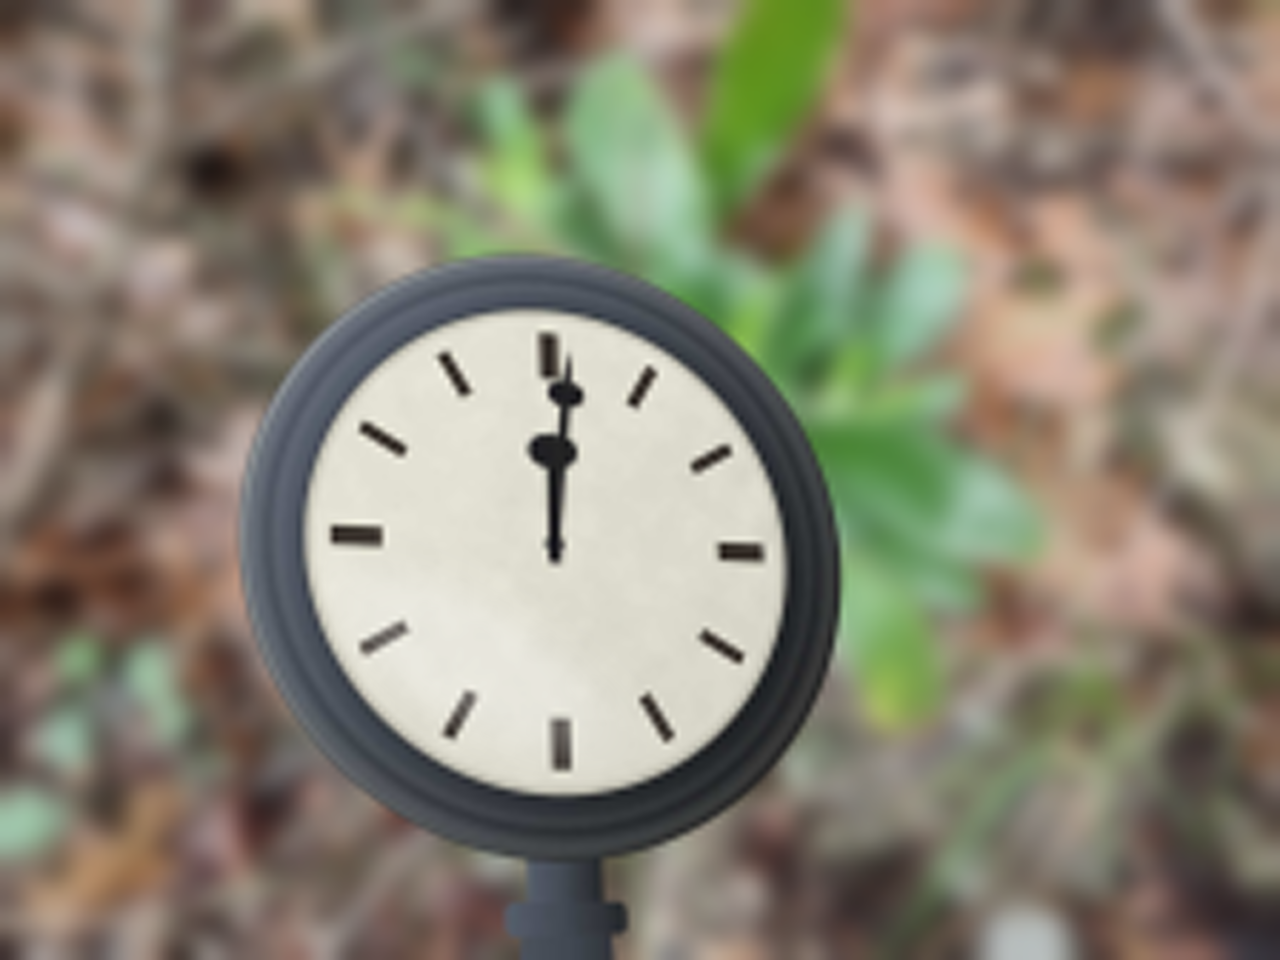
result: **12:01**
